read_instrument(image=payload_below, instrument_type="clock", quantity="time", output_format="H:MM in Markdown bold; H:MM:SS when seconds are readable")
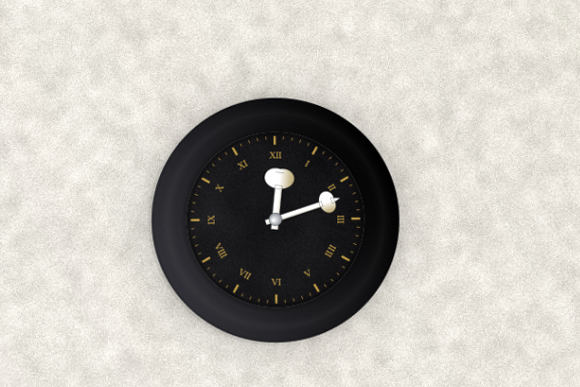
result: **12:12**
